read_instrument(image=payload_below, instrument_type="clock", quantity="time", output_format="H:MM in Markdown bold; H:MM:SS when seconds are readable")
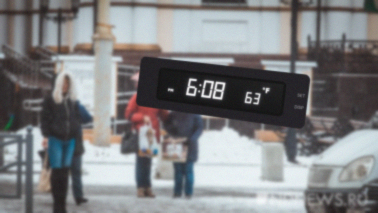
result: **6:08**
